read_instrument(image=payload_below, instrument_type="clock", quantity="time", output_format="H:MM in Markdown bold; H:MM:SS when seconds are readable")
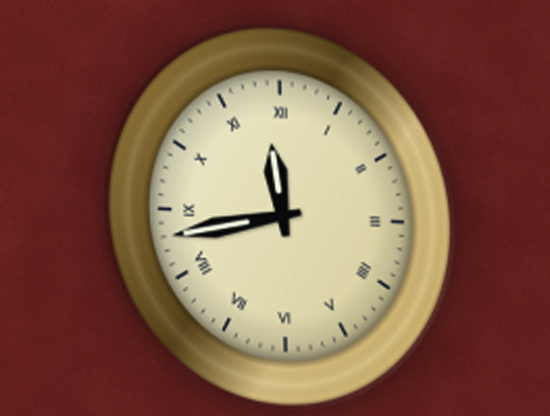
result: **11:43**
